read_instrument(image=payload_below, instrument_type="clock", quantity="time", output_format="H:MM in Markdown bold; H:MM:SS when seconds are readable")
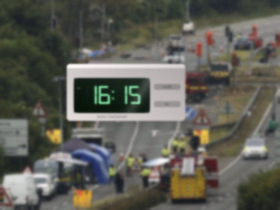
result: **16:15**
